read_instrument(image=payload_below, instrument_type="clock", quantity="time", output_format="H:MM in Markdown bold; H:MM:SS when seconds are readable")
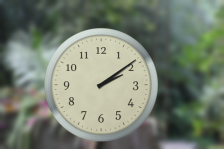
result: **2:09**
